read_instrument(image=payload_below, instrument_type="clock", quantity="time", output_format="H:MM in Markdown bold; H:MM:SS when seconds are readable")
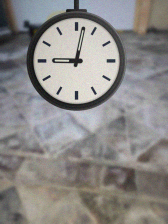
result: **9:02**
